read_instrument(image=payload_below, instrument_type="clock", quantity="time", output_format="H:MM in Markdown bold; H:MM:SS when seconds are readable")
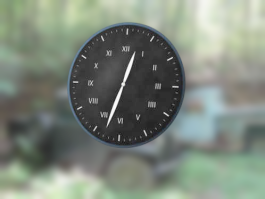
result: **12:33**
